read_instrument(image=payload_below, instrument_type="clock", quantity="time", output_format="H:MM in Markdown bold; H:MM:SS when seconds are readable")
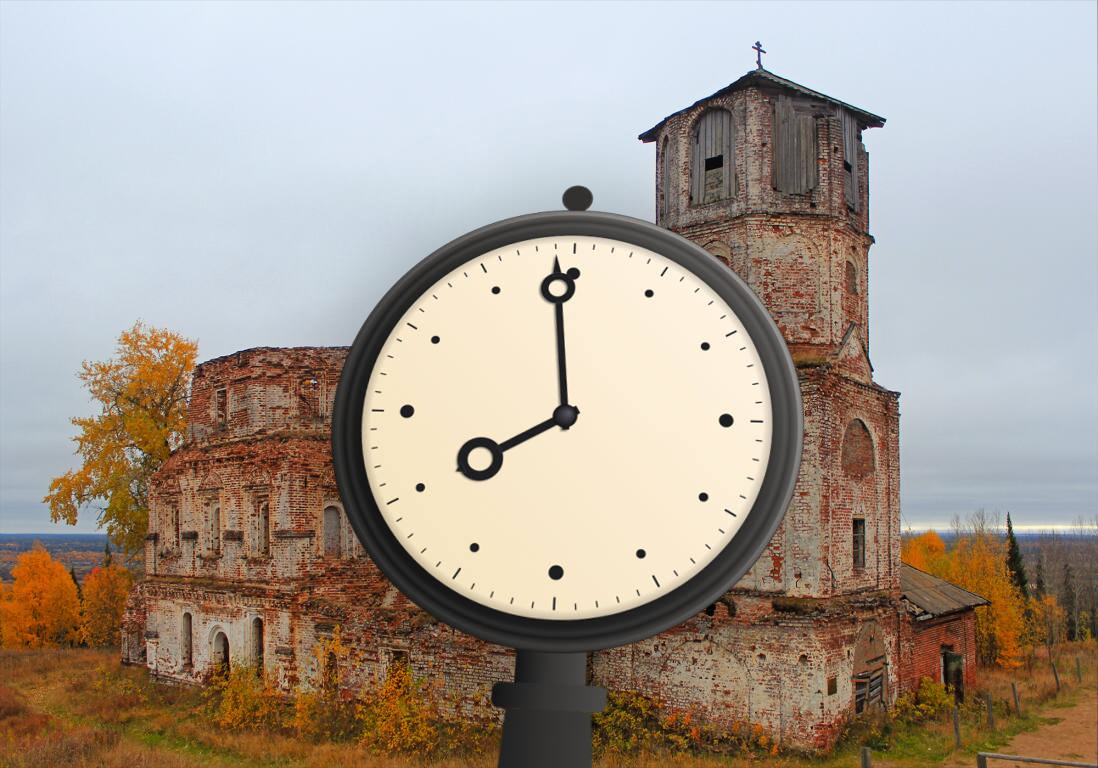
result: **7:59**
